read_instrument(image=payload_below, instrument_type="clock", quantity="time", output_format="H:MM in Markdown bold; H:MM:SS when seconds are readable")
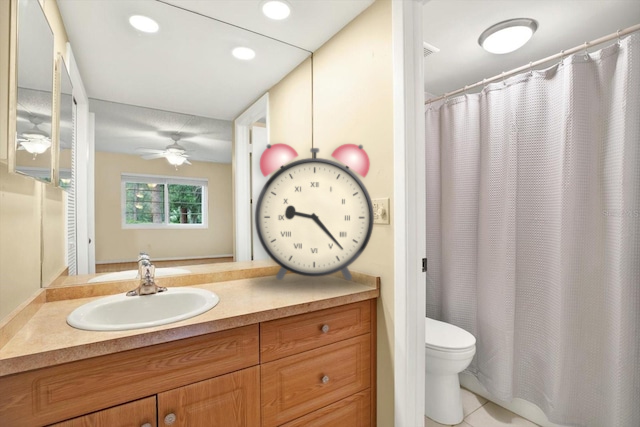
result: **9:23**
